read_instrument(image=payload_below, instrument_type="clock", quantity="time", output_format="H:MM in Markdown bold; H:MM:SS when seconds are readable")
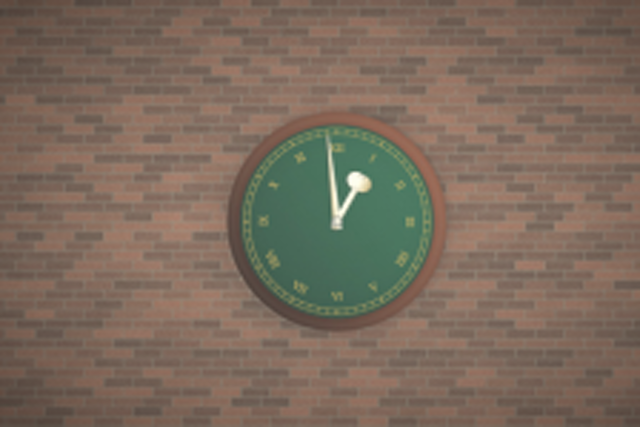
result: **12:59**
